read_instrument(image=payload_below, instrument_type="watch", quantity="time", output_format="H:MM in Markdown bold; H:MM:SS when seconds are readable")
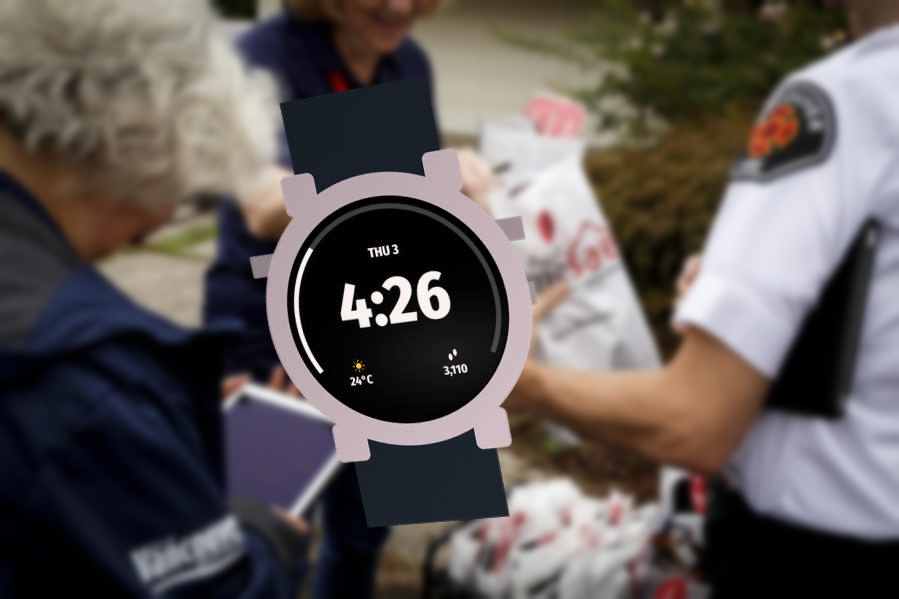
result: **4:26**
